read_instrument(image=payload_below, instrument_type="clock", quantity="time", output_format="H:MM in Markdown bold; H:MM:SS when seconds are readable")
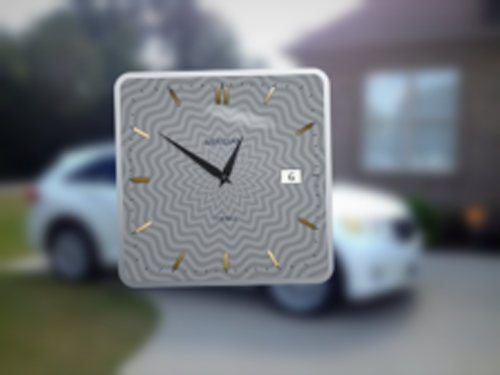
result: **12:51**
